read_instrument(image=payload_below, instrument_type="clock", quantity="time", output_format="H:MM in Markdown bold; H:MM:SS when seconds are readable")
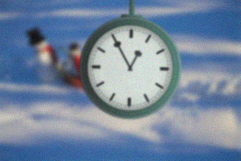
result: **12:55**
